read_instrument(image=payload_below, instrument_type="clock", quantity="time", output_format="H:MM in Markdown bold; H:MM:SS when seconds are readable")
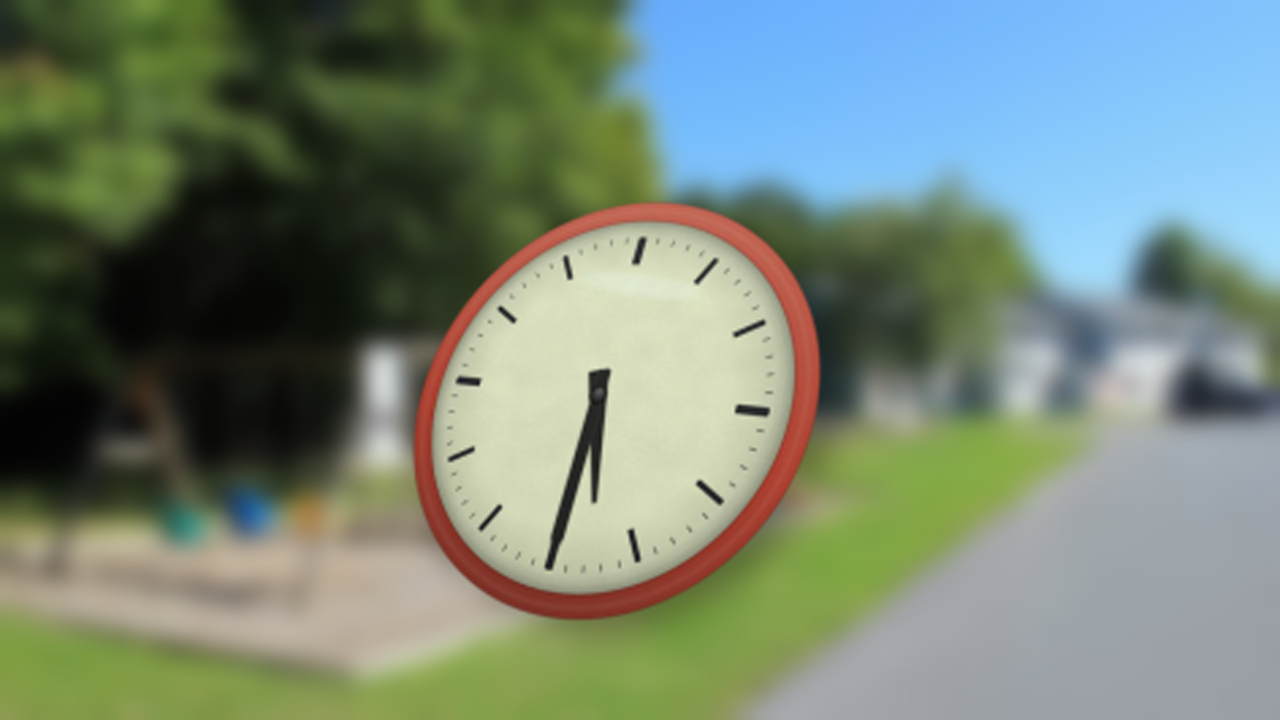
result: **5:30**
